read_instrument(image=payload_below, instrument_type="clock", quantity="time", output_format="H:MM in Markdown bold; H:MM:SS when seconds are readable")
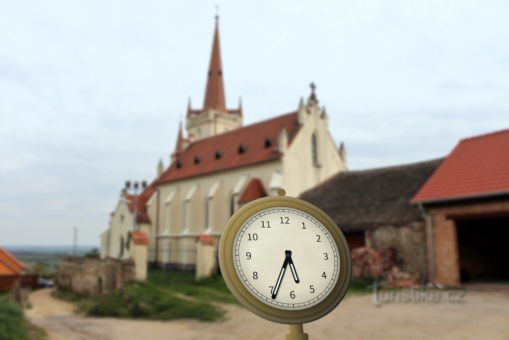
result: **5:34**
